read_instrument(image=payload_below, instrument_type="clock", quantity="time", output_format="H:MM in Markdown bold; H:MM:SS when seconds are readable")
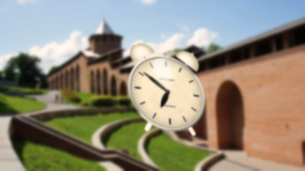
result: **6:51**
